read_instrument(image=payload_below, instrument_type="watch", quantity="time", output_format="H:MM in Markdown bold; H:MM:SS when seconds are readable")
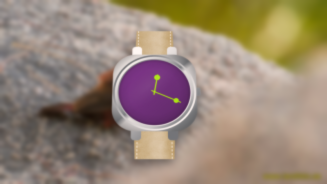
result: **12:19**
